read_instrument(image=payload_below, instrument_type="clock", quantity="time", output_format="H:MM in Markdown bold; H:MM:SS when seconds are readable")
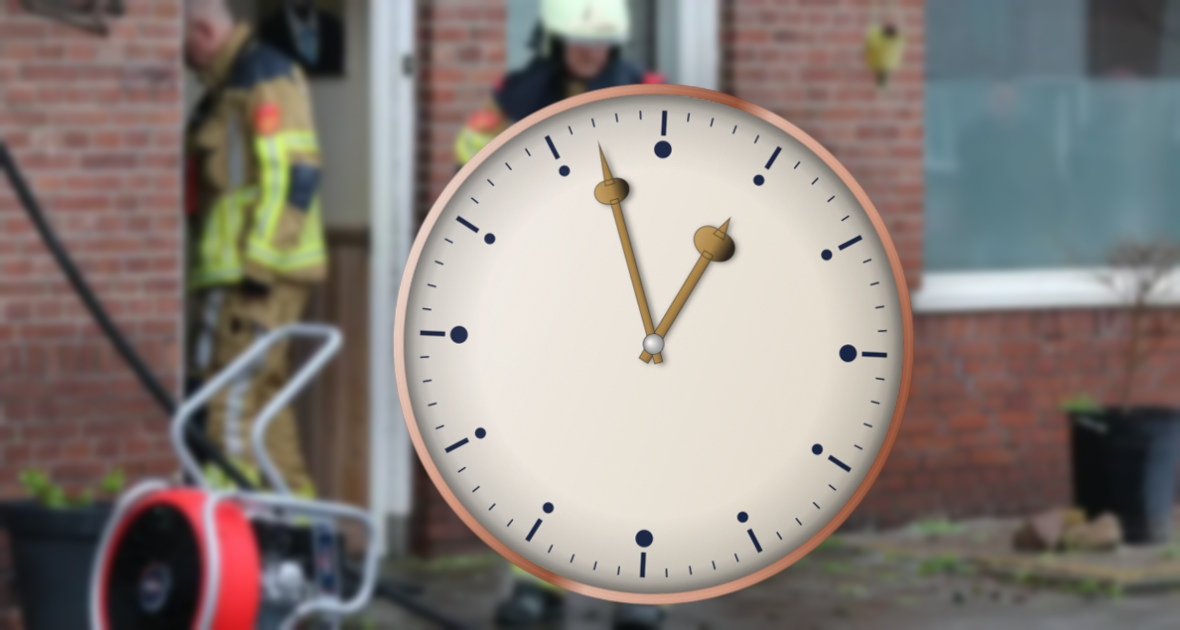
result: **12:57**
